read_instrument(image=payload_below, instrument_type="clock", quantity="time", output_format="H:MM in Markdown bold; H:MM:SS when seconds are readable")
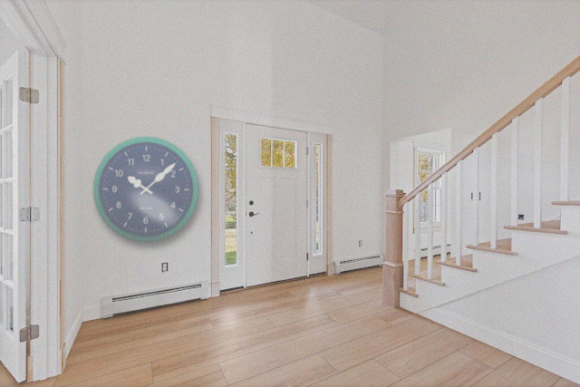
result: **10:08**
